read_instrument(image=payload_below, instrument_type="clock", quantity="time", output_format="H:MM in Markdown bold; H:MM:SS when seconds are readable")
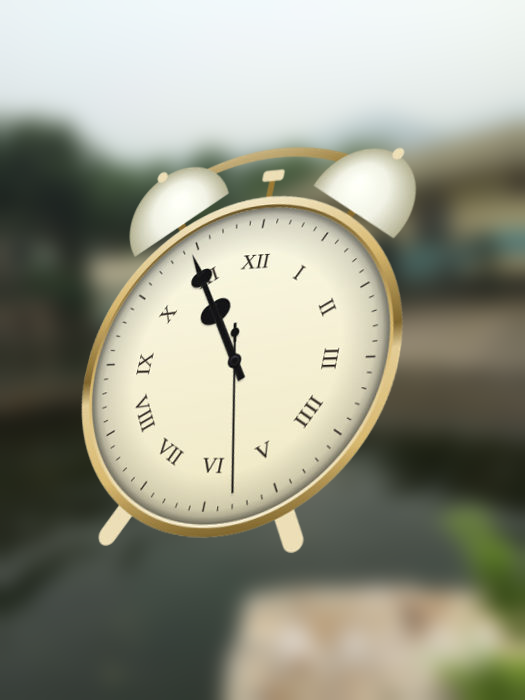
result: **10:54:28**
